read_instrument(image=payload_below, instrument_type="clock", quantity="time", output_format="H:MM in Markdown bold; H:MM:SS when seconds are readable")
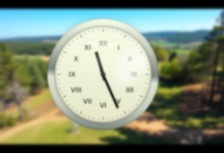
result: **11:26**
